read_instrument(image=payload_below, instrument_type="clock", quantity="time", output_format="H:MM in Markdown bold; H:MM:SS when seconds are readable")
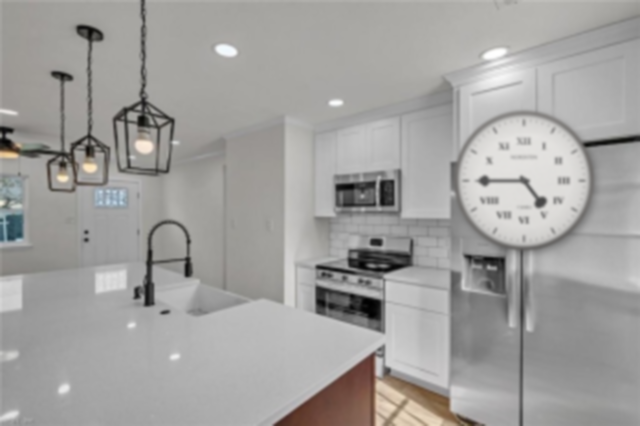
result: **4:45**
